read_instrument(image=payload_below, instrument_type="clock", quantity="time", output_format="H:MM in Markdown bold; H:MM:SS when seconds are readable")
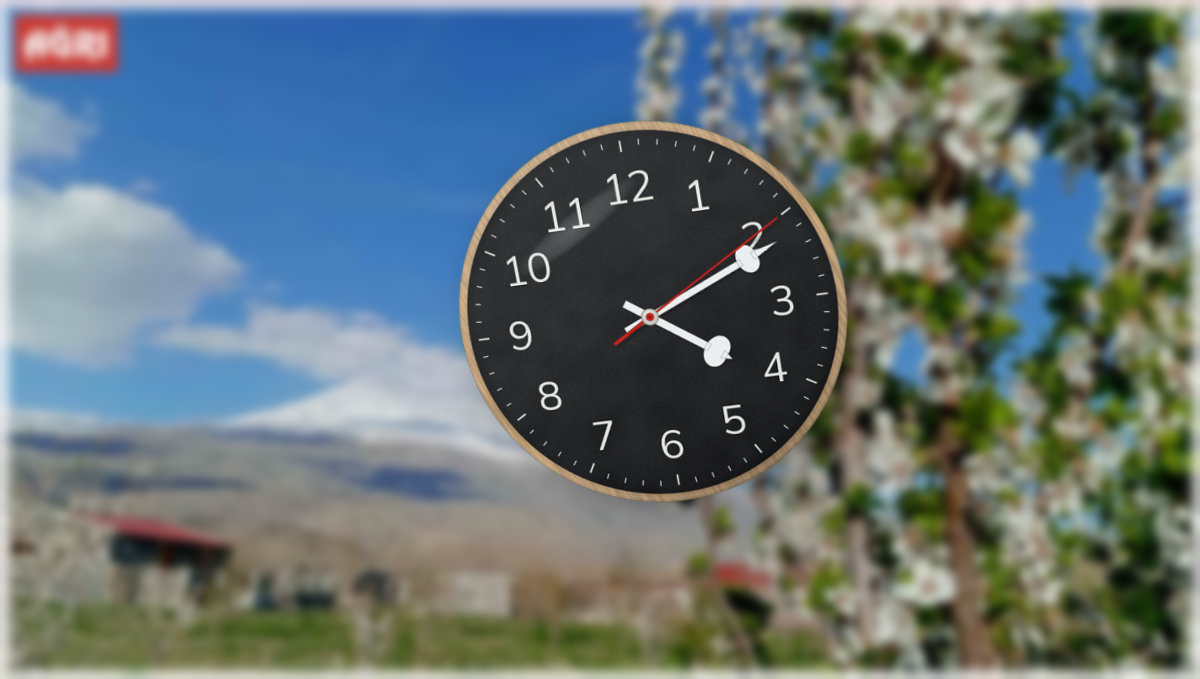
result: **4:11:10**
